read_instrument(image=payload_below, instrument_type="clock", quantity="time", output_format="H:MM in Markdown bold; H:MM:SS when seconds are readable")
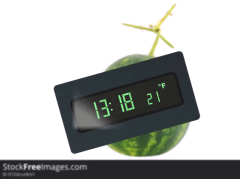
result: **13:18**
